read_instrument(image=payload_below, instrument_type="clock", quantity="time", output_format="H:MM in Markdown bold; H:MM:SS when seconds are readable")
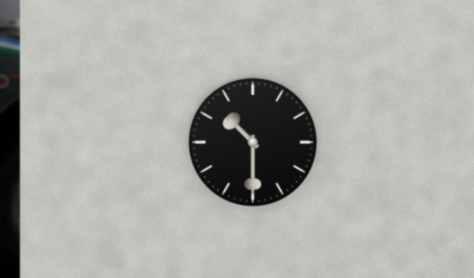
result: **10:30**
